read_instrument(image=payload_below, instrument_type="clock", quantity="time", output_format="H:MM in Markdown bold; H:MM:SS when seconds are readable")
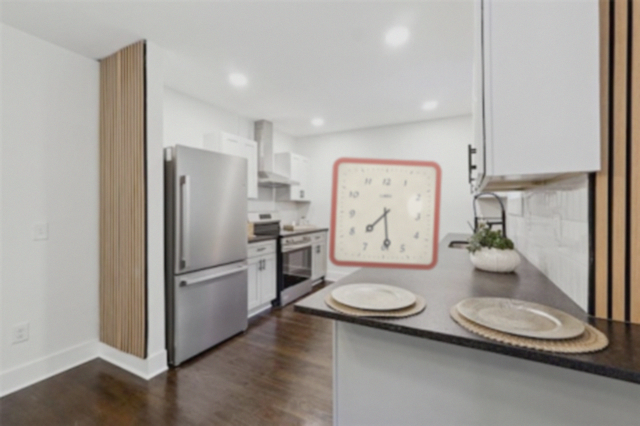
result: **7:29**
